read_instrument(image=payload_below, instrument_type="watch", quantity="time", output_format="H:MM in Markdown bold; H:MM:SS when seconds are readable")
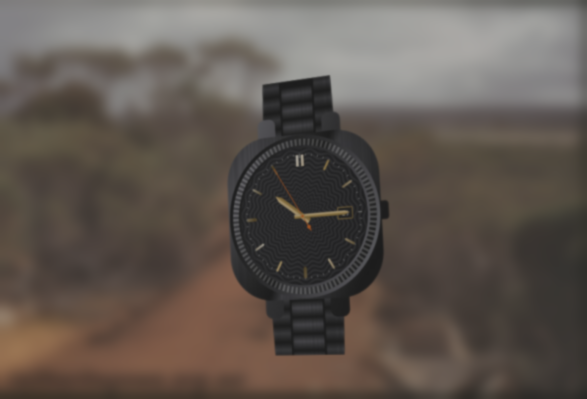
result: **10:14:55**
